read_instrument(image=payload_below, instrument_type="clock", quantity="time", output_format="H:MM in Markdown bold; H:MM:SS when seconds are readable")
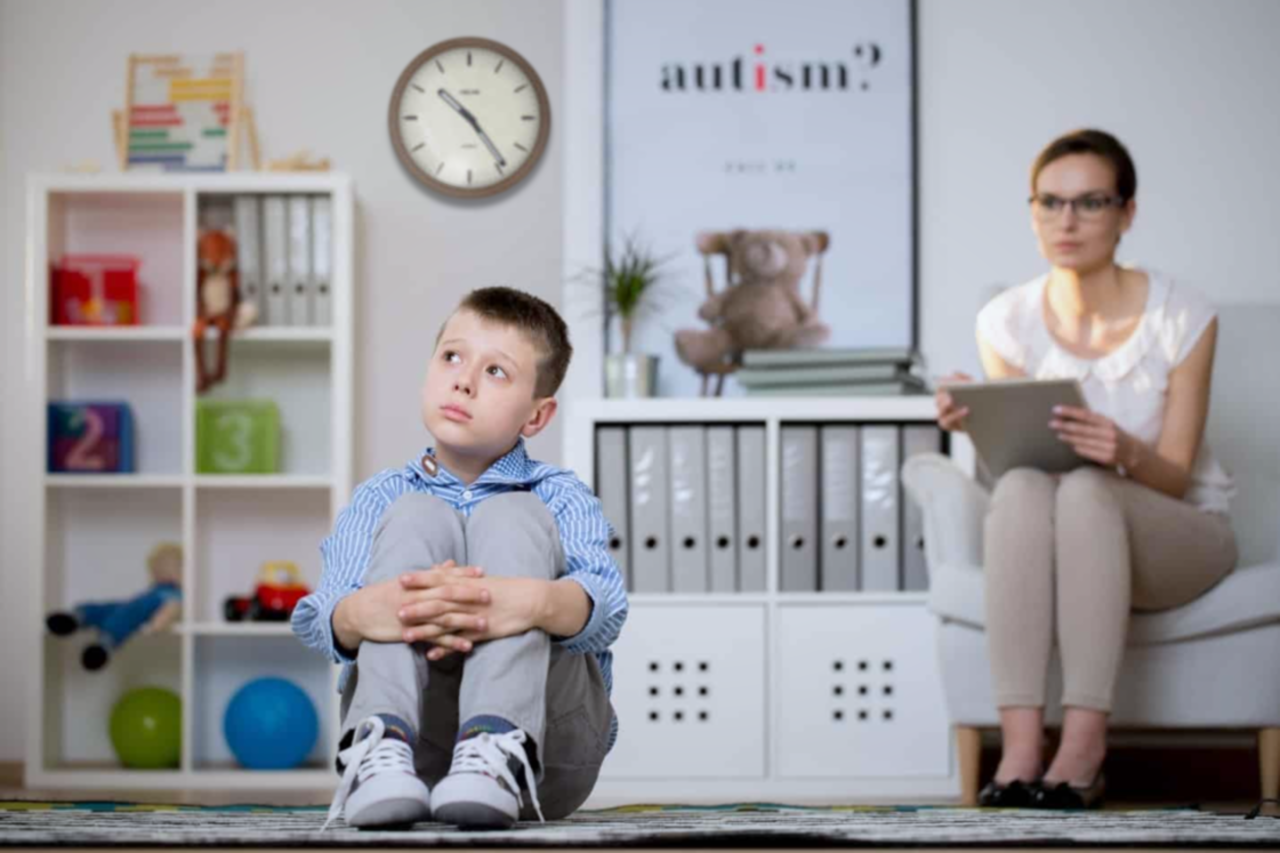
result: **10:24**
